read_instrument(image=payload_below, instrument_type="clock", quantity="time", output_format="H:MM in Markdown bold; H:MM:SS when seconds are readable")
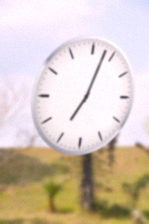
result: **7:03**
